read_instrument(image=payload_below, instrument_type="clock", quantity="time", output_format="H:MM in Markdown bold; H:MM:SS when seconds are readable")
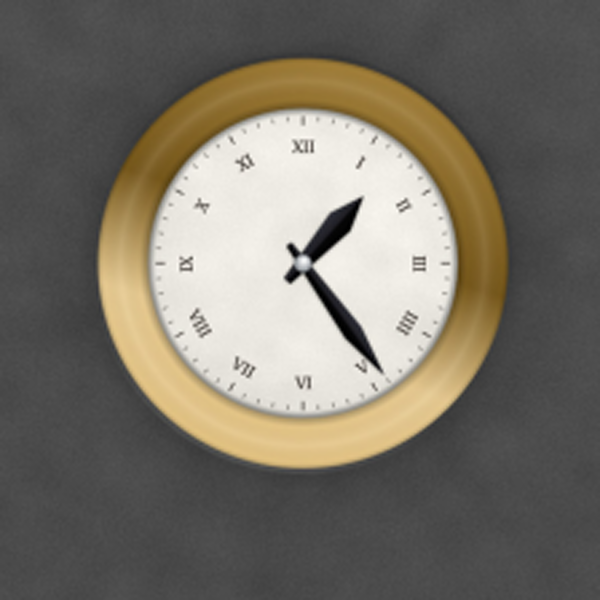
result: **1:24**
